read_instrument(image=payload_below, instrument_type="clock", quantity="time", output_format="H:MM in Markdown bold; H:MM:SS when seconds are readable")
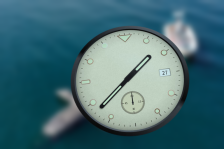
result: **1:38**
